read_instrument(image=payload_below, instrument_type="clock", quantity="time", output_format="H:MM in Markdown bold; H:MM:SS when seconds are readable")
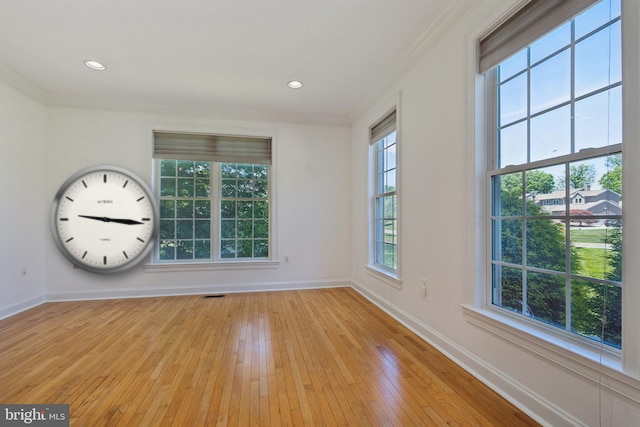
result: **9:16**
